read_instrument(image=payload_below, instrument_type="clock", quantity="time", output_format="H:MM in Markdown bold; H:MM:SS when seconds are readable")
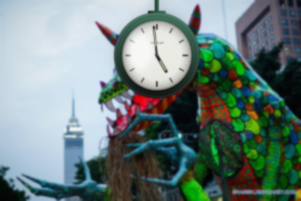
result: **4:59**
